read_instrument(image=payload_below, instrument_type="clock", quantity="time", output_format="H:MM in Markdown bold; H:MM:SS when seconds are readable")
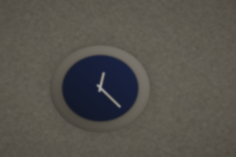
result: **12:23**
